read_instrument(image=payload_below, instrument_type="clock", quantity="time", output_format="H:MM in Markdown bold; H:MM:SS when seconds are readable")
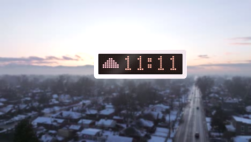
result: **11:11**
